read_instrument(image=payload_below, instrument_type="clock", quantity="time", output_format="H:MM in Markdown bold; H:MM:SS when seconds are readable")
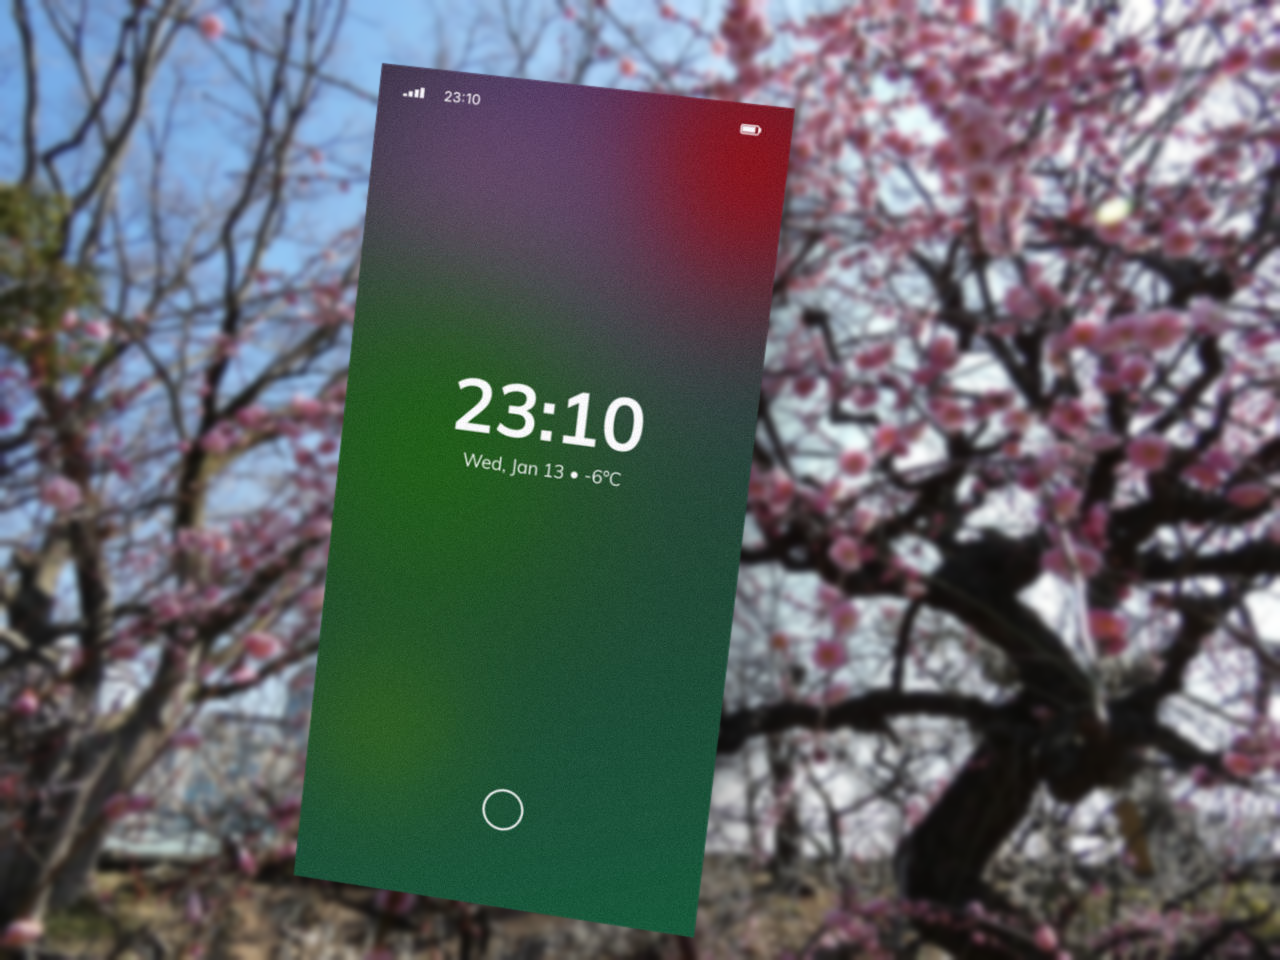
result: **23:10**
